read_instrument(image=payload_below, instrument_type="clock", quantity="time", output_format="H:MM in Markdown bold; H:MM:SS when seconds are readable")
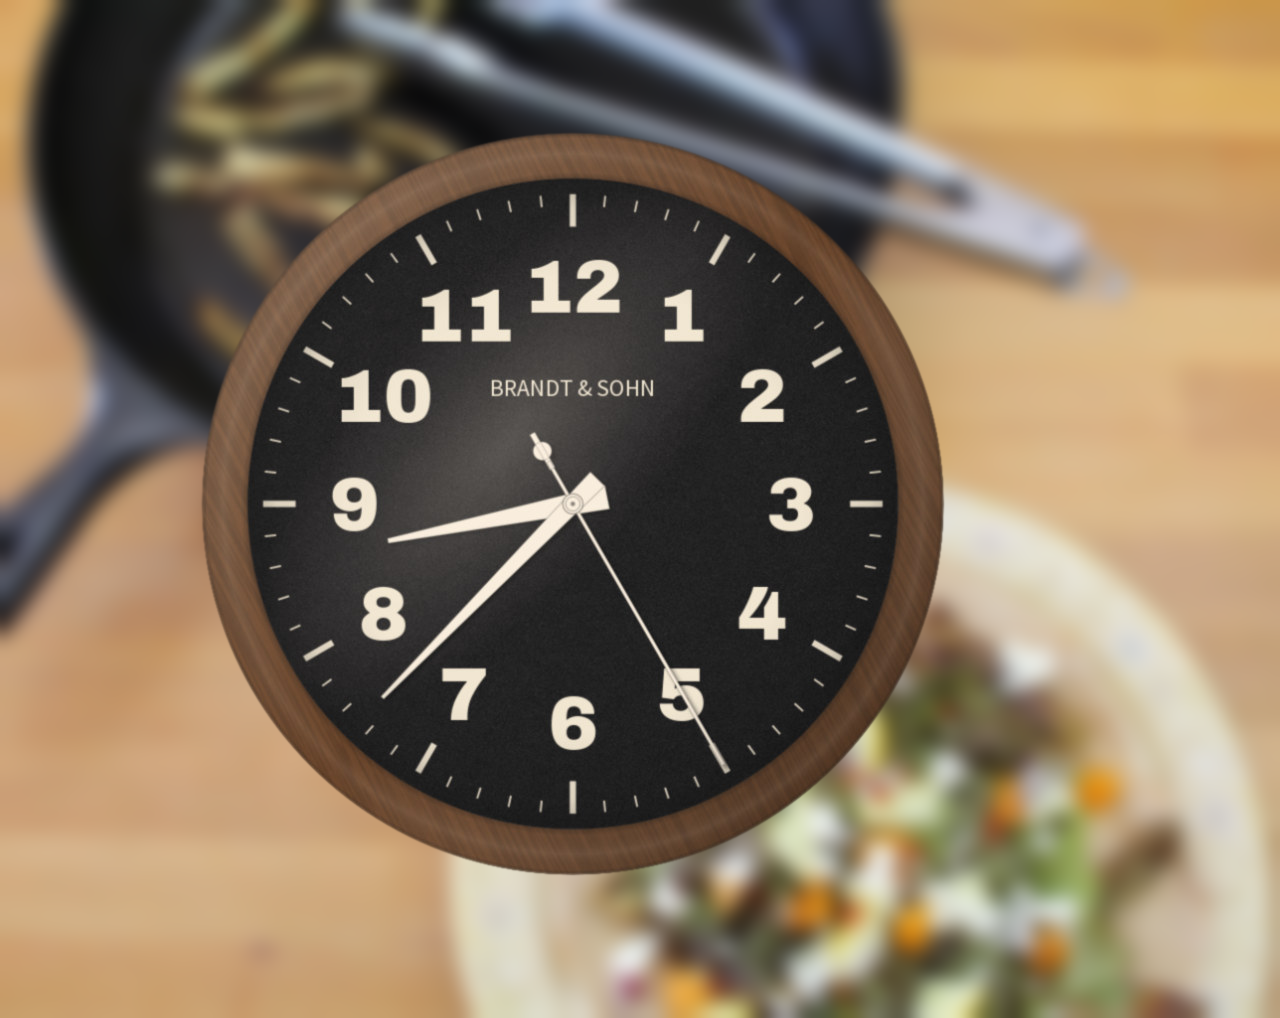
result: **8:37:25**
